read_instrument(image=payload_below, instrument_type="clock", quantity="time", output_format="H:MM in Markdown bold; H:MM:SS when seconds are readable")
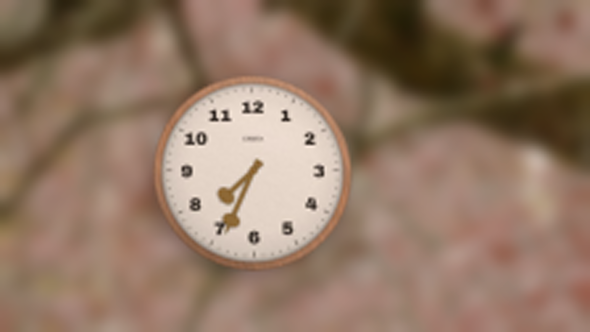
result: **7:34**
